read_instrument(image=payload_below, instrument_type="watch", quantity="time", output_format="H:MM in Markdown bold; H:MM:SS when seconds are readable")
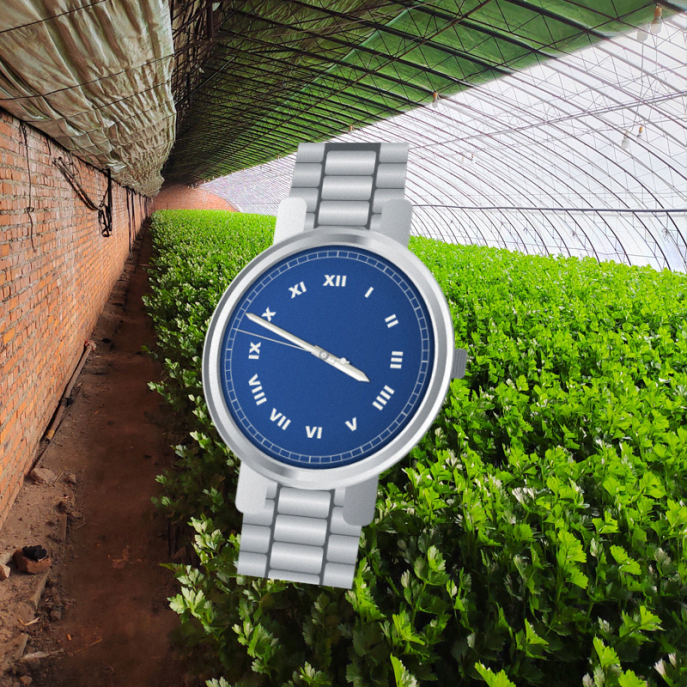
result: **3:48:47**
